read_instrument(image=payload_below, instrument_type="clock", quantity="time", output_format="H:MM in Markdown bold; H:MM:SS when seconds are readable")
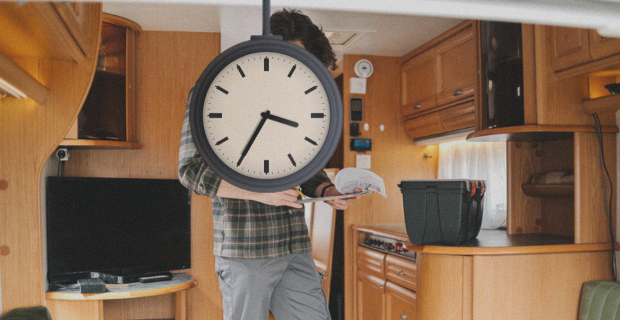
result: **3:35**
